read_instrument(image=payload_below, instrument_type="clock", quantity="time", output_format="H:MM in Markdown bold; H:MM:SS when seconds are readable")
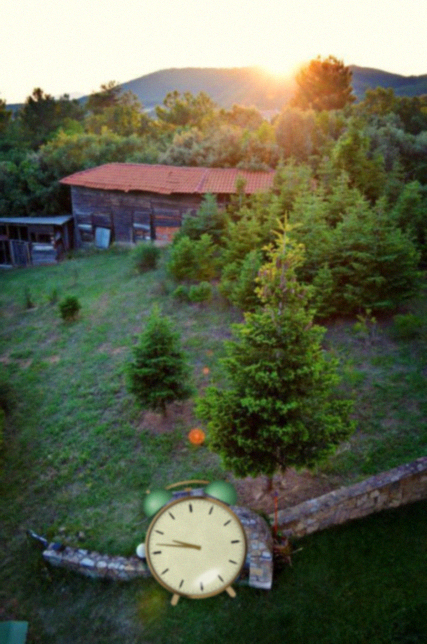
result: **9:47**
